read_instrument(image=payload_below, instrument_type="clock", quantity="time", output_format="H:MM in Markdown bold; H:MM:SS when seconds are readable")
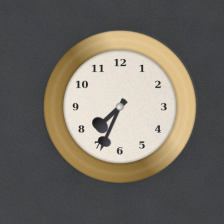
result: **7:34**
